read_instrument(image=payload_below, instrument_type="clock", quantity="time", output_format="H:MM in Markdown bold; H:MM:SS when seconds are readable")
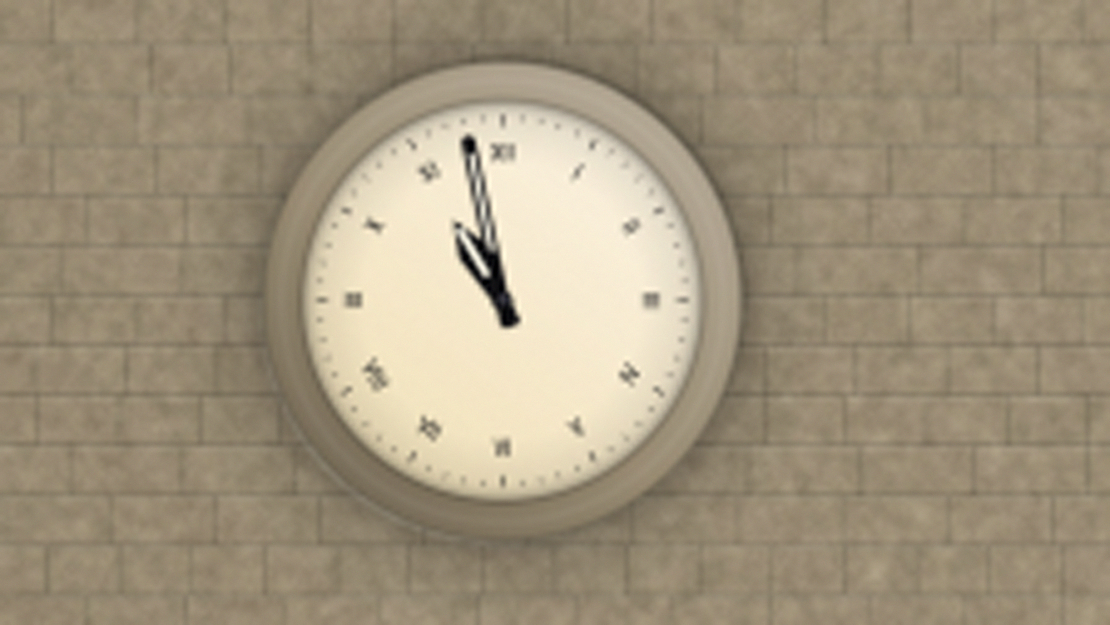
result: **10:58**
